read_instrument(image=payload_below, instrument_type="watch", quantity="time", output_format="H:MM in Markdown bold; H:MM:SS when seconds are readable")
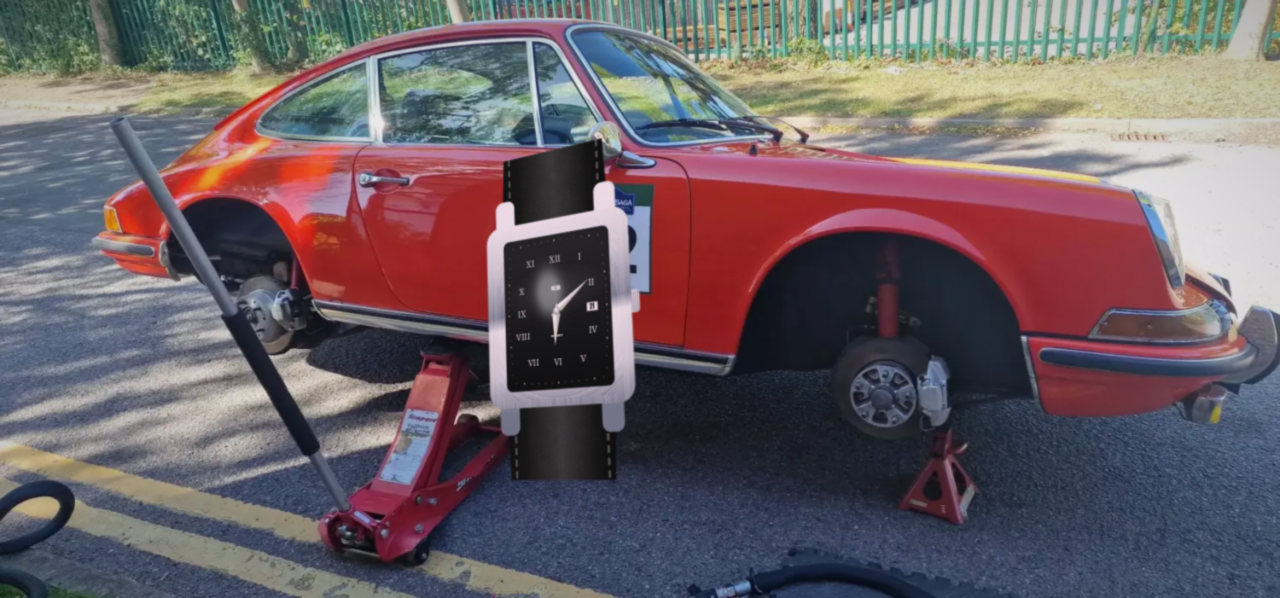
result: **6:09**
